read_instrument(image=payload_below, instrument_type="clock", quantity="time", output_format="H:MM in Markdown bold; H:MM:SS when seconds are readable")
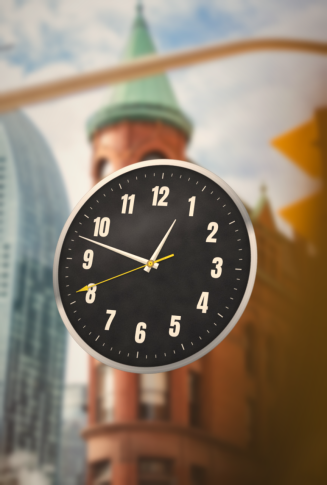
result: **12:47:41**
